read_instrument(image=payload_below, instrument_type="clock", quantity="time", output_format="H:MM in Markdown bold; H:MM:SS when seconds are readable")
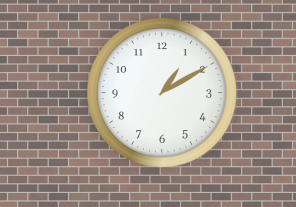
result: **1:10**
